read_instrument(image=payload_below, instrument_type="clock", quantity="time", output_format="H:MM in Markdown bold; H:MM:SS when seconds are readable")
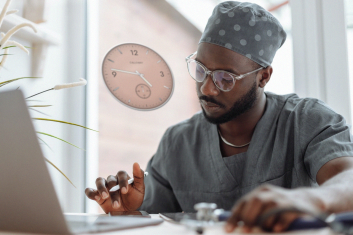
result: **4:47**
